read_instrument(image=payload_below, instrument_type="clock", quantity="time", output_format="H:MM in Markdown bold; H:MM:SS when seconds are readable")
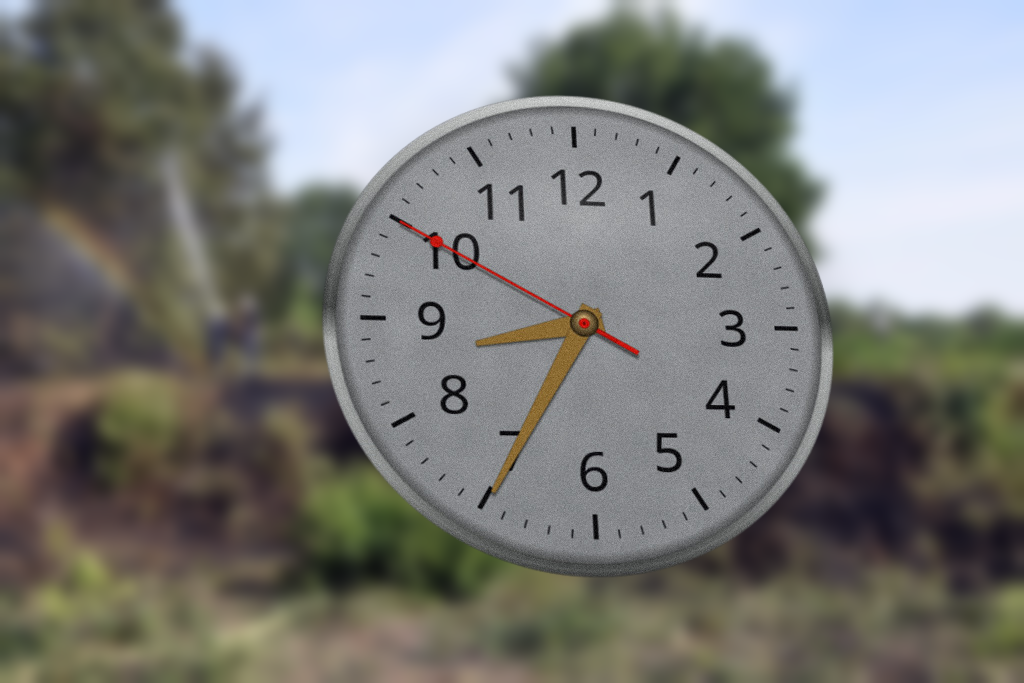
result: **8:34:50**
